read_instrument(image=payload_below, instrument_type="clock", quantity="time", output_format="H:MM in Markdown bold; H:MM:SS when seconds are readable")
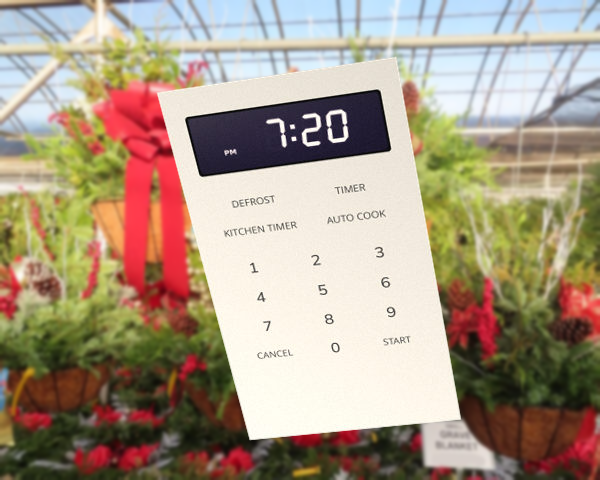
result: **7:20**
